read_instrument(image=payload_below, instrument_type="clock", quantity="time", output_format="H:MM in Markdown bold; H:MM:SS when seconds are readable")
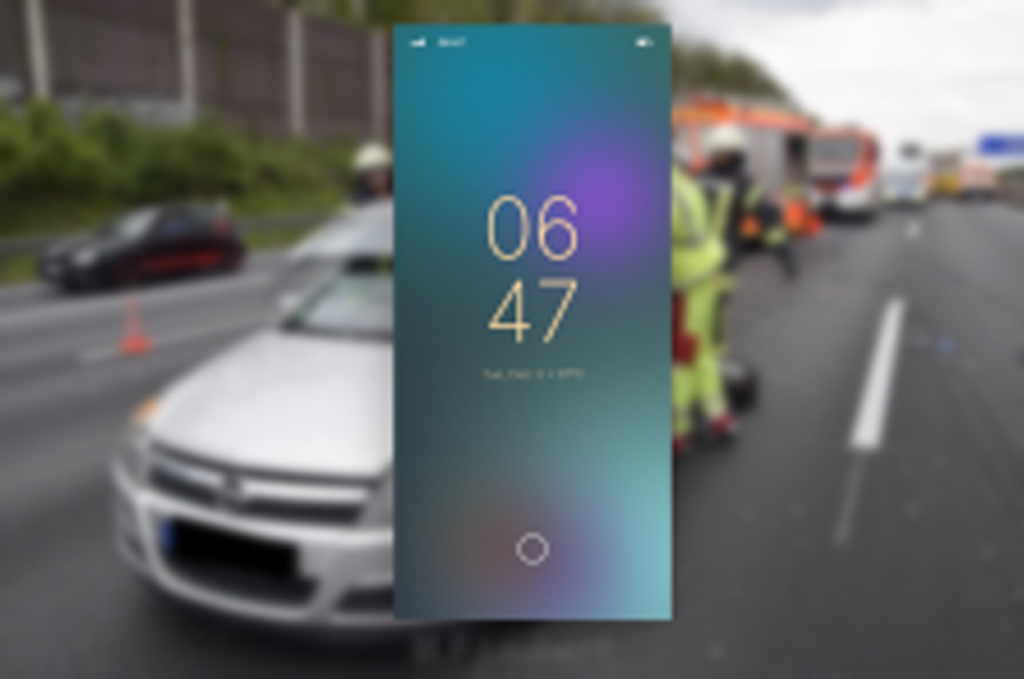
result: **6:47**
